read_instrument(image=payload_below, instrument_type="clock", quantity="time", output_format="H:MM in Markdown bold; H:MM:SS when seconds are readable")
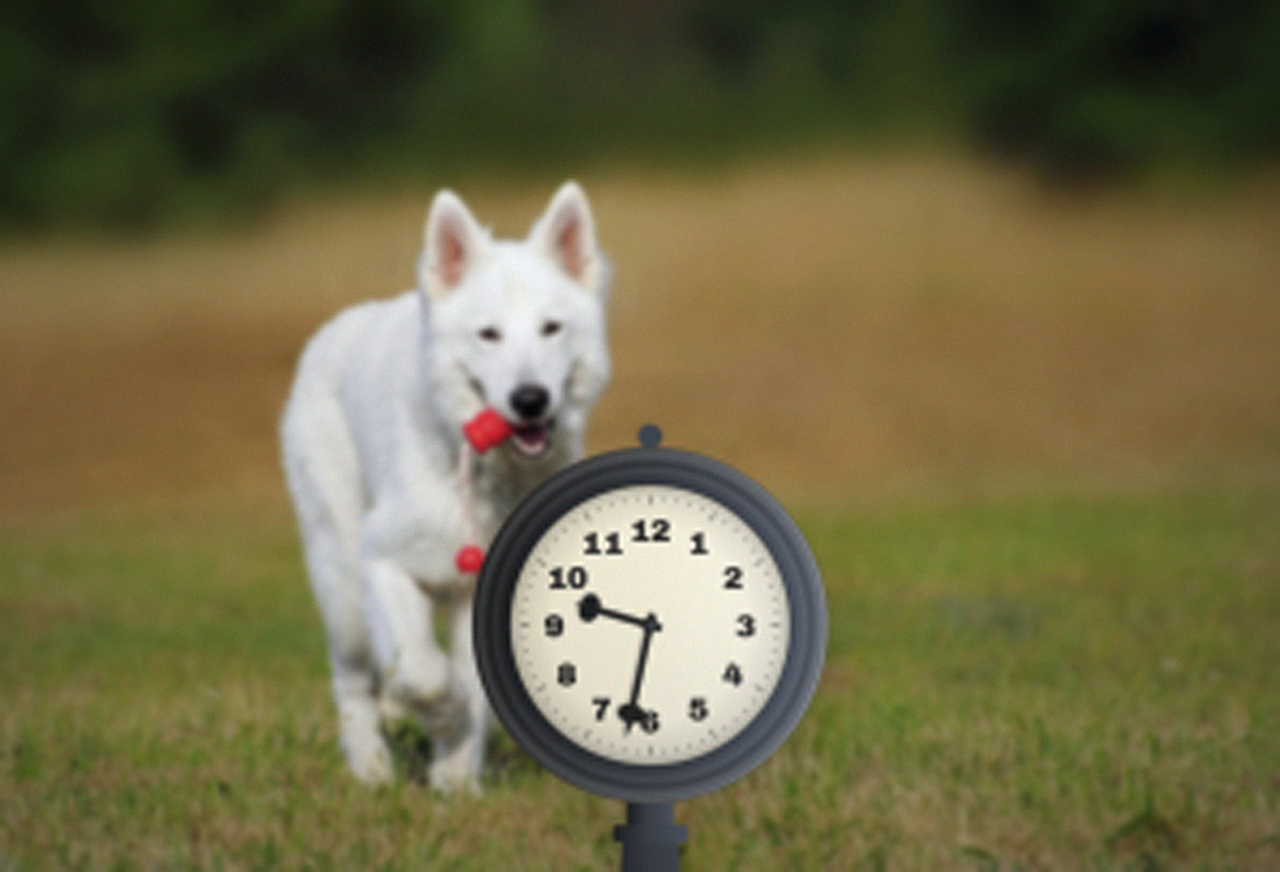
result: **9:32**
